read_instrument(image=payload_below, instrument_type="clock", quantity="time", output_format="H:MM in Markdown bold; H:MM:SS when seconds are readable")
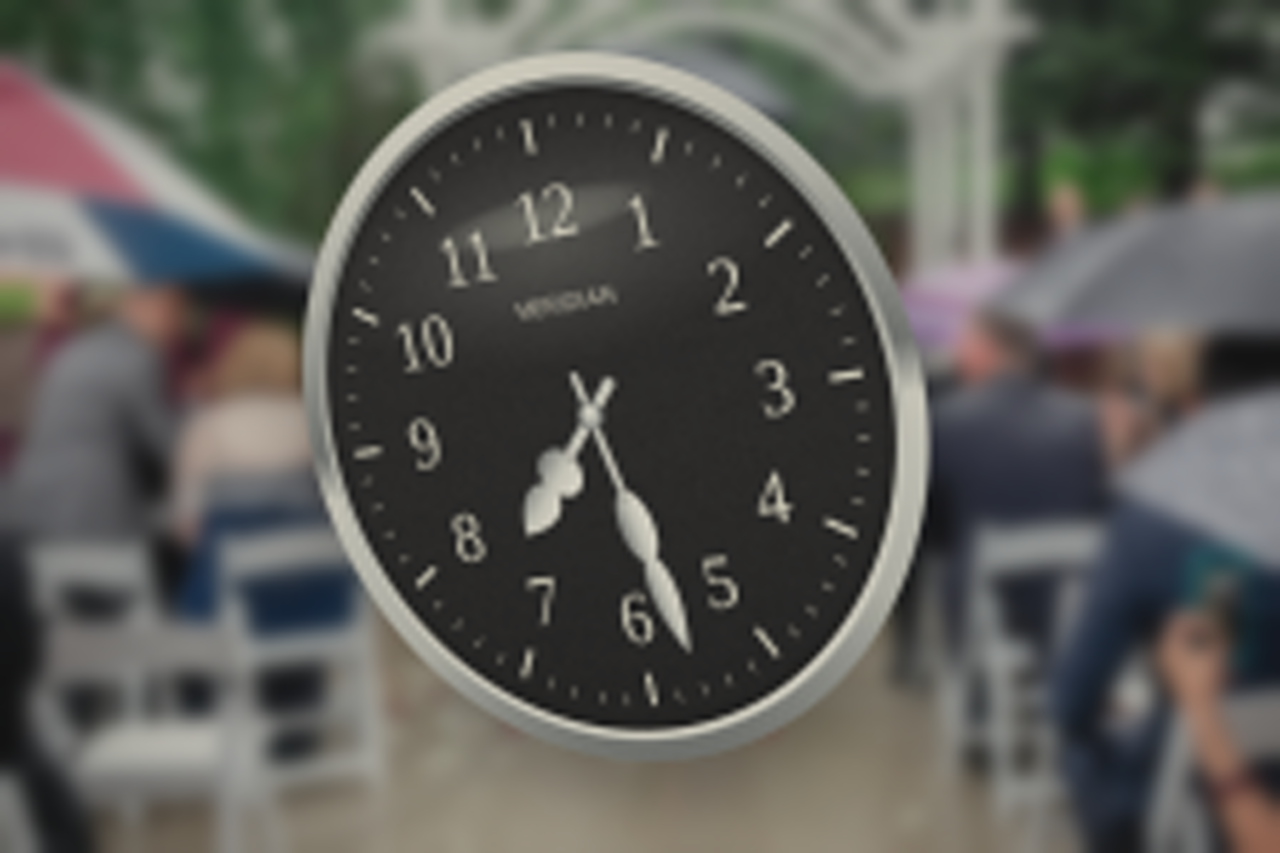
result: **7:28**
